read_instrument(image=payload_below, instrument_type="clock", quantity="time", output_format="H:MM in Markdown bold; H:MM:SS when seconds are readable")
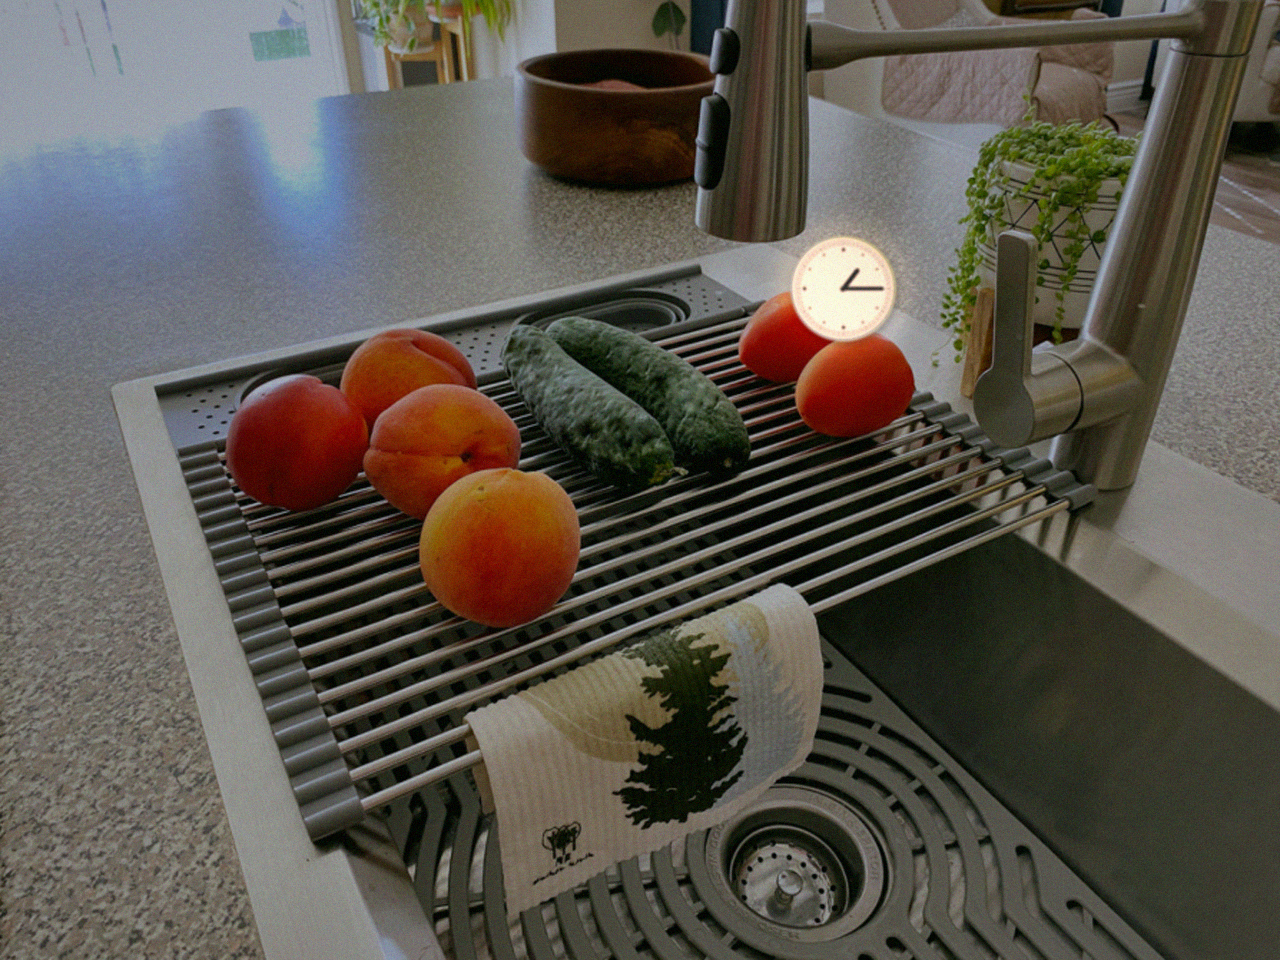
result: **1:15**
